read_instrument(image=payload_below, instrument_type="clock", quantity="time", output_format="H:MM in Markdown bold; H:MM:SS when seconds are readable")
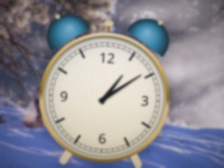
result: **1:09**
